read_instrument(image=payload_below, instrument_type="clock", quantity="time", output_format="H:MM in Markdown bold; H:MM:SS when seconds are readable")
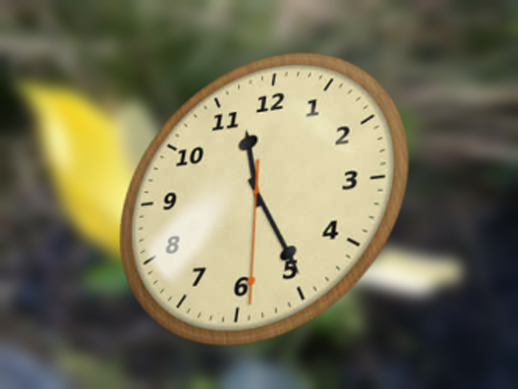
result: **11:24:29**
